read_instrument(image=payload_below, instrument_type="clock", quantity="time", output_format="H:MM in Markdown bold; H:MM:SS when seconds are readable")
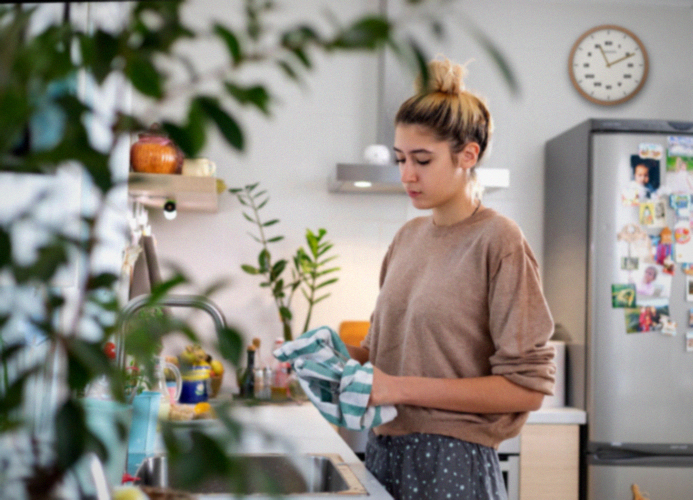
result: **11:11**
